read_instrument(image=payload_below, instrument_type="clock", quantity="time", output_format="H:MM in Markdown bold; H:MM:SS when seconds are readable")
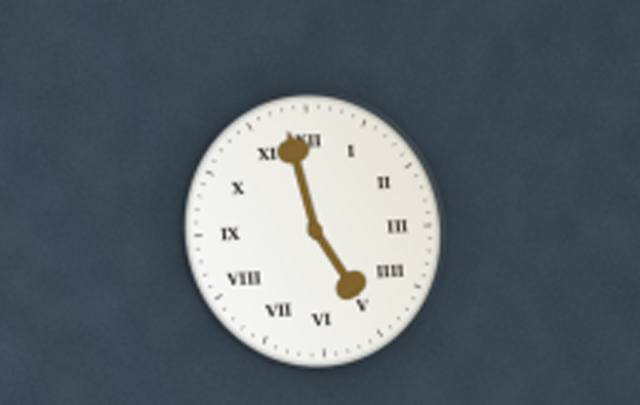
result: **4:58**
